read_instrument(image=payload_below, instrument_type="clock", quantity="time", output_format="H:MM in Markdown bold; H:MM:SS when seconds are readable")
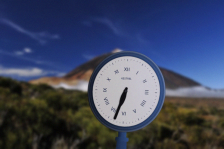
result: **6:33**
